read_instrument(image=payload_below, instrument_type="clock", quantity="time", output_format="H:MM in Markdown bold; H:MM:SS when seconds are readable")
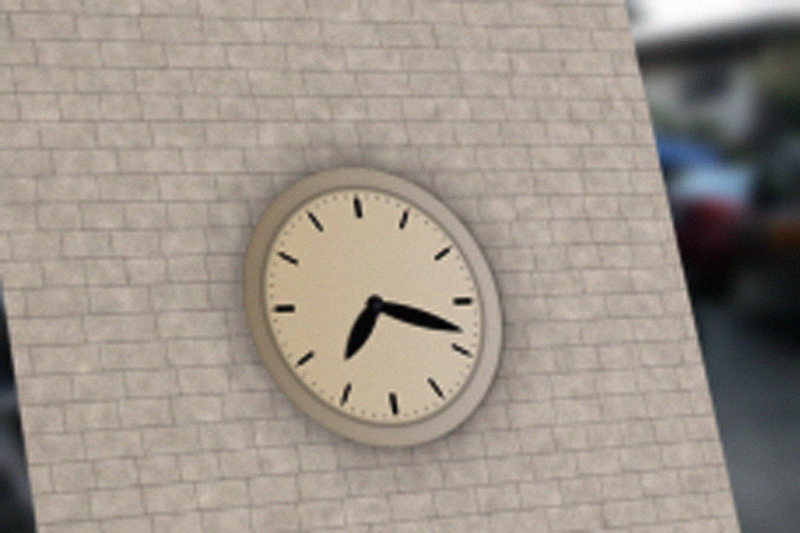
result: **7:18**
